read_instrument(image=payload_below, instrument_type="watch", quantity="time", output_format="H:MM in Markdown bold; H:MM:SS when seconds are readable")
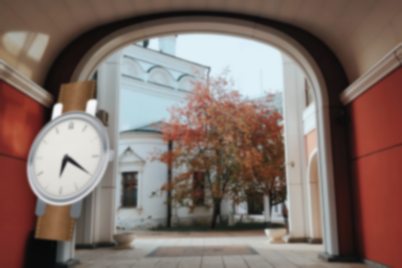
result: **6:20**
